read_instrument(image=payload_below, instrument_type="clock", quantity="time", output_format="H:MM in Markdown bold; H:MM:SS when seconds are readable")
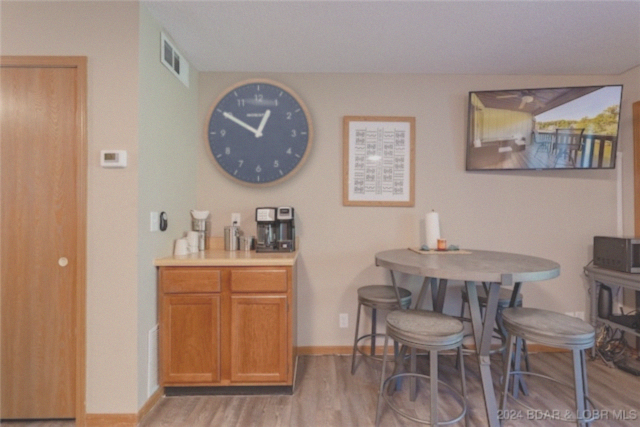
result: **12:50**
